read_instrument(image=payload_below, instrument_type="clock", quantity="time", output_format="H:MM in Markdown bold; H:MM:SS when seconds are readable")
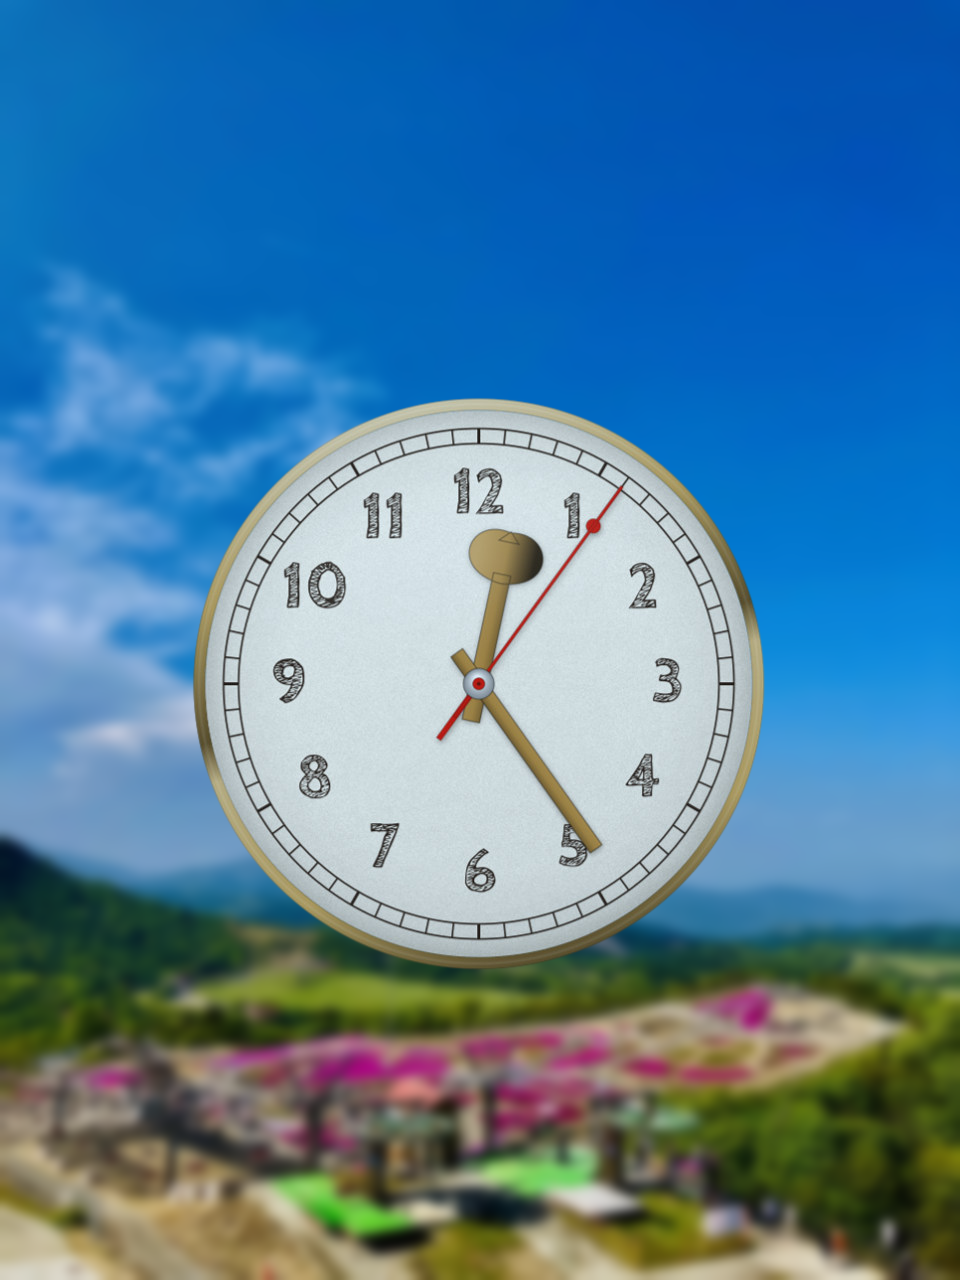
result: **12:24:06**
